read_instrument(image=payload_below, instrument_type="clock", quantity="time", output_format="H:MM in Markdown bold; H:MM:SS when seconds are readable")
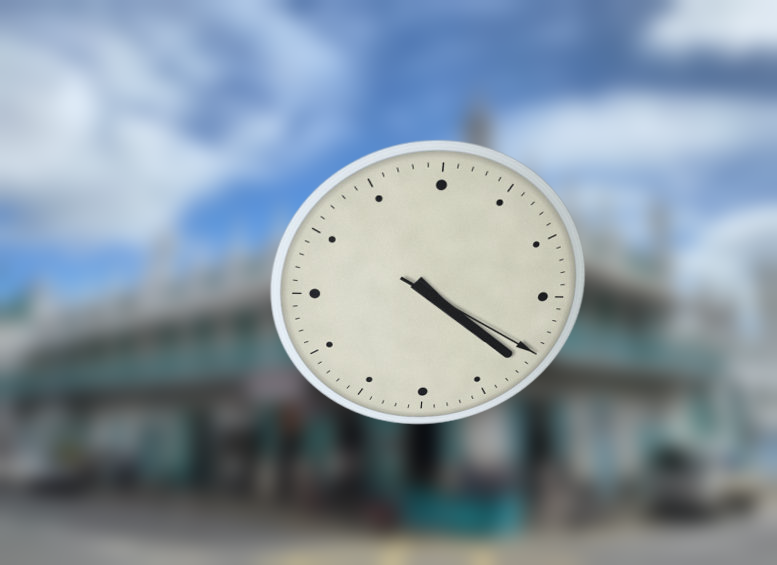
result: **4:21:20**
